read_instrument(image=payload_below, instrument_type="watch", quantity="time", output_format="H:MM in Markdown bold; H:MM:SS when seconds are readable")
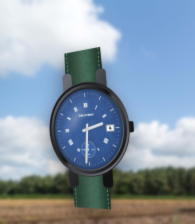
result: **2:31**
